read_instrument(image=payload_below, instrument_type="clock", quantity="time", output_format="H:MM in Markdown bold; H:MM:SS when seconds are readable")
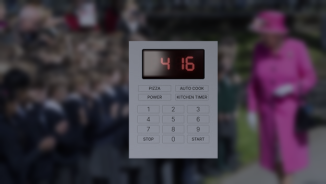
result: **4:16**
